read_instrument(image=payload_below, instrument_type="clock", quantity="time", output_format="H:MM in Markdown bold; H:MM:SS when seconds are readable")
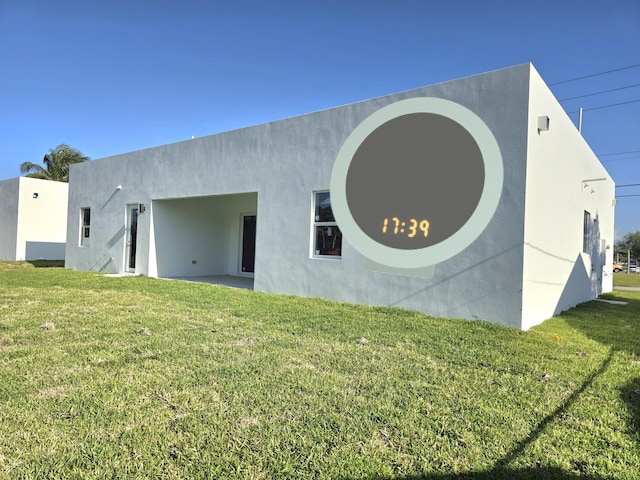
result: **17:39**
